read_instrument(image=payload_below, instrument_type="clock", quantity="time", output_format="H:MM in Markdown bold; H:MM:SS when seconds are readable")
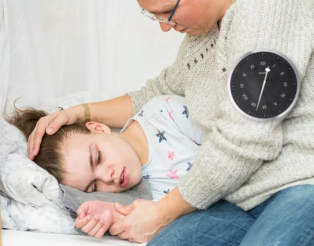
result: **12:33**
